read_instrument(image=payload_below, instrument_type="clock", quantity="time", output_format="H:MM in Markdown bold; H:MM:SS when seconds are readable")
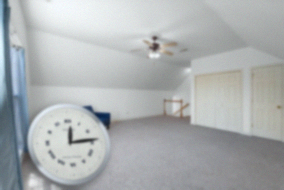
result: **12:14**
